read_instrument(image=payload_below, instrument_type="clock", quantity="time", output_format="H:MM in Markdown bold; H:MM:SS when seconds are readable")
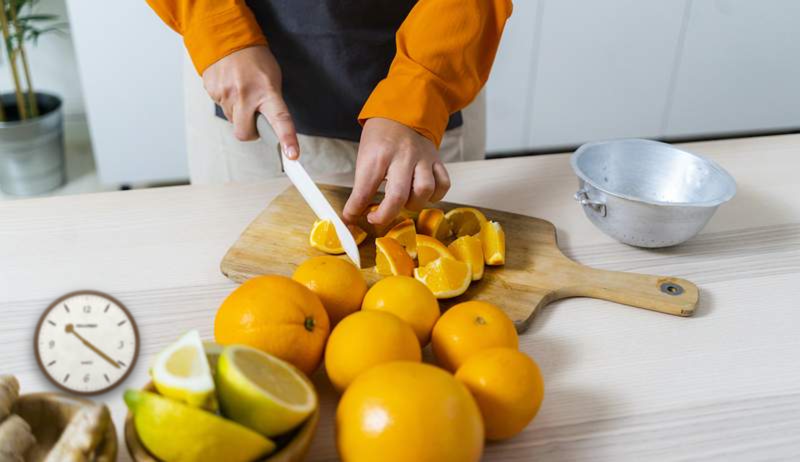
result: **10:21**
